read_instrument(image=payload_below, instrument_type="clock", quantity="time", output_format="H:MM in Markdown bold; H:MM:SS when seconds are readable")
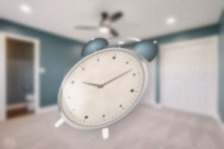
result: **9:08**
